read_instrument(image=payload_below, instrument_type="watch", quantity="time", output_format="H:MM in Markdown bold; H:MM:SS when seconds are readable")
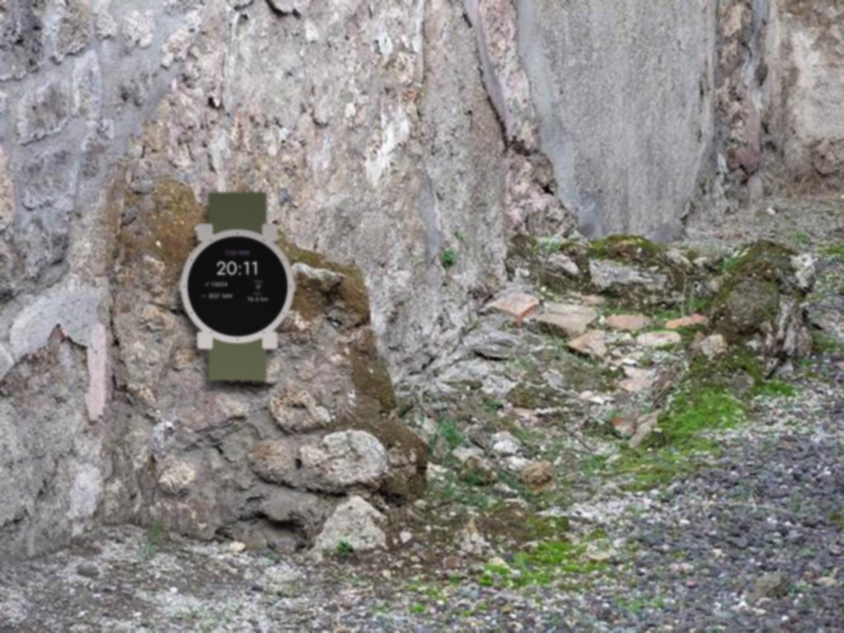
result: **20:11**
